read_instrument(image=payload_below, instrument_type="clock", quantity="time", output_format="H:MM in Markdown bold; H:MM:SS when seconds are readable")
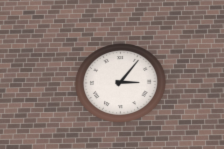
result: **3:06**
